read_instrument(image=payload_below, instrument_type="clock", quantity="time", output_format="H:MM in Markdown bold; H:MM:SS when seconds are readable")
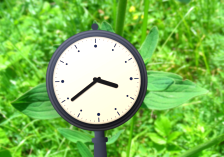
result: **3:39**
